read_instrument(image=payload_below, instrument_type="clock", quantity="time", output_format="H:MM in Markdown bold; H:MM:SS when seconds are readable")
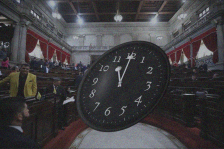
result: **11:00**
